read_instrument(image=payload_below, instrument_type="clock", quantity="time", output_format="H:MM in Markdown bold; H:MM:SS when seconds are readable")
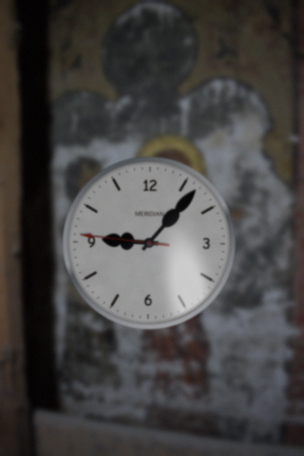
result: **9:06:46**
